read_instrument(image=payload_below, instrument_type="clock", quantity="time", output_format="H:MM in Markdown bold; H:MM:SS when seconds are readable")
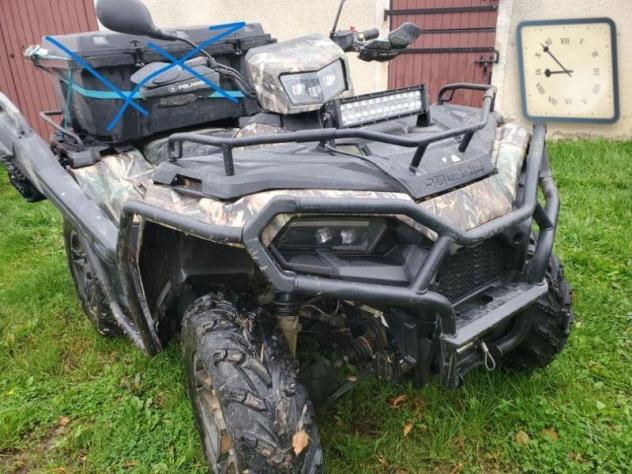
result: **8:53**
